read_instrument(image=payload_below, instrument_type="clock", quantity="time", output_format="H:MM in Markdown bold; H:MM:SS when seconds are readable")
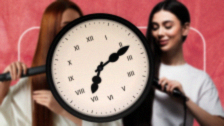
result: **7:12**
